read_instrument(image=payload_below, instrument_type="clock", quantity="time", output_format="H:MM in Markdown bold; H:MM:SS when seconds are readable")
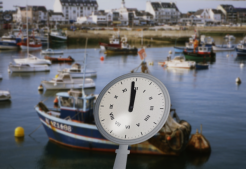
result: **11:59**
